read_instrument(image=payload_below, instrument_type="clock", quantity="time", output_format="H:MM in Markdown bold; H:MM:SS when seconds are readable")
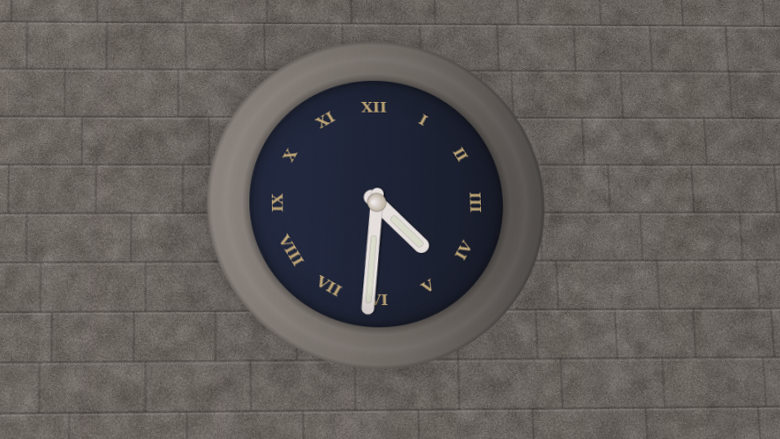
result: **4:31**
